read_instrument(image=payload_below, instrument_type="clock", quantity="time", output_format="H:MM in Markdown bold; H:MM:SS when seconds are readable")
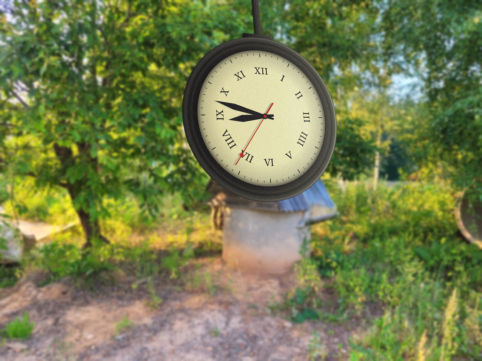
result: **8:47:36**
